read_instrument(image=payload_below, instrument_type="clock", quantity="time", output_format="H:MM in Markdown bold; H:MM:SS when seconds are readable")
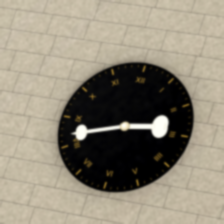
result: **2:42**
